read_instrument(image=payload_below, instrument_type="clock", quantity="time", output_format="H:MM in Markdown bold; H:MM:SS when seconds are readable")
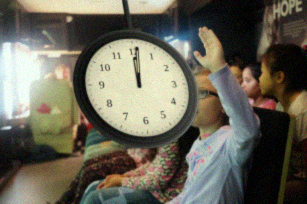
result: **12:01**
